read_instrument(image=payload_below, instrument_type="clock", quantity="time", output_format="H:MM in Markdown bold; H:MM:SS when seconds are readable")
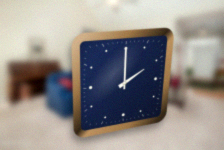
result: **2:00**
